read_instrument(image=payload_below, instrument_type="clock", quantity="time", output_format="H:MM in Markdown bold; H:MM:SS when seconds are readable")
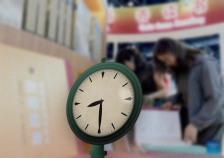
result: **8:30**
